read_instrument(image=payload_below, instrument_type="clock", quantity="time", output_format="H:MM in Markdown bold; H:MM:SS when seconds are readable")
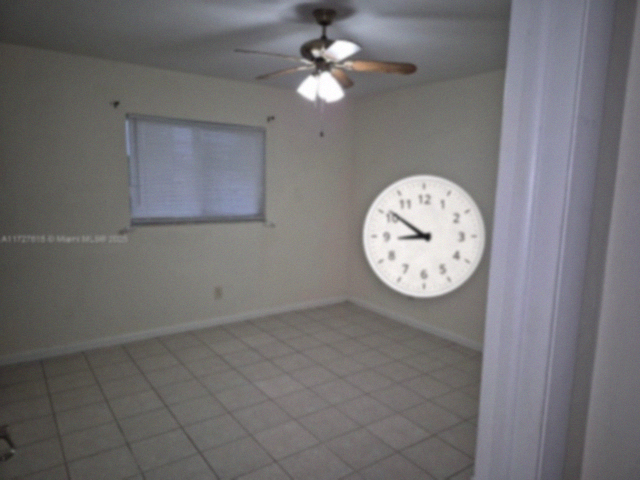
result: **8:51**
